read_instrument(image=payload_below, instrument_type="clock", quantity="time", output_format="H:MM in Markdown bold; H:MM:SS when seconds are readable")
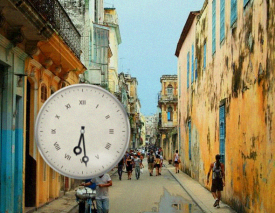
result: **6:29**
